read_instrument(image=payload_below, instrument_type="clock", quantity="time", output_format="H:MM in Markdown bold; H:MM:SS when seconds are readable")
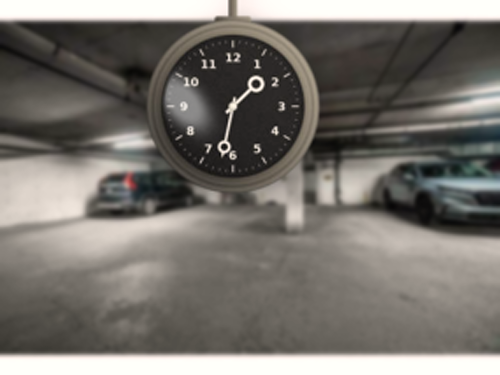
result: **1:32**
